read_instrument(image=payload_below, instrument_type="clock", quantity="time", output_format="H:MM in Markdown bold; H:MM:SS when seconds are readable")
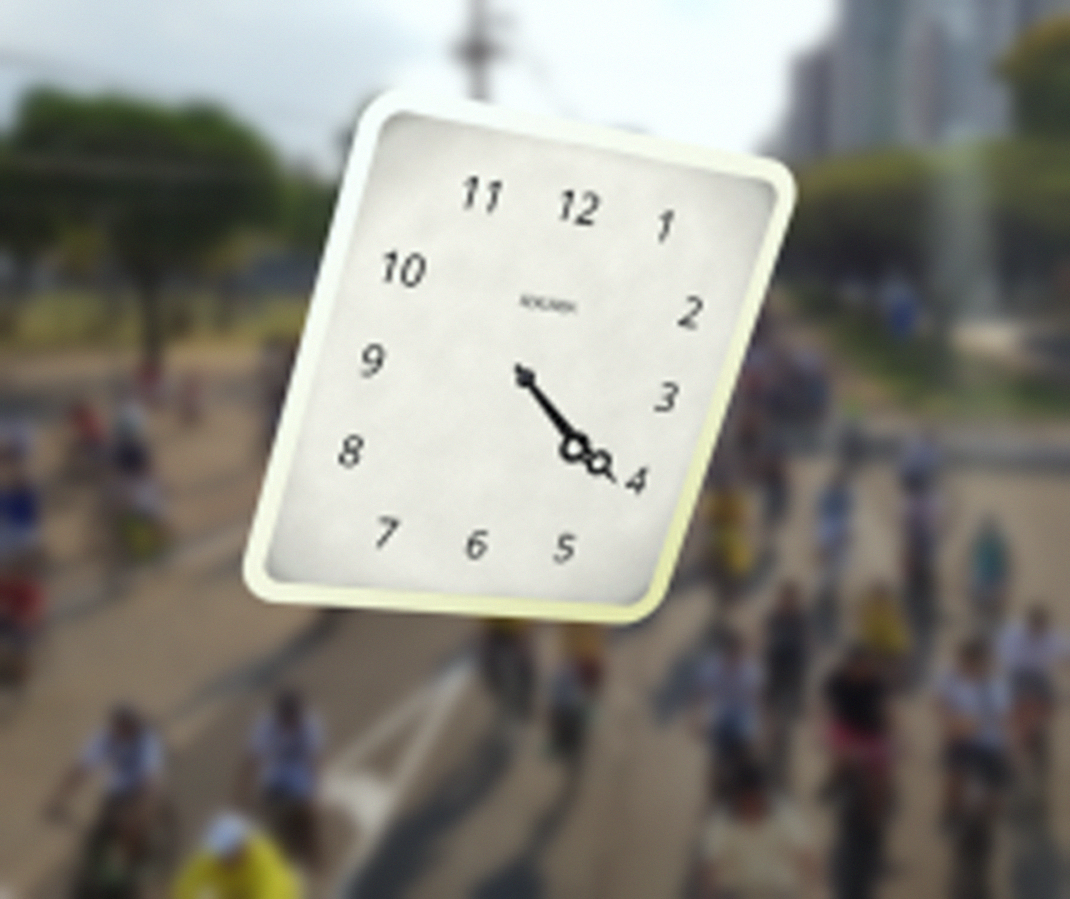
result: **4:21**
